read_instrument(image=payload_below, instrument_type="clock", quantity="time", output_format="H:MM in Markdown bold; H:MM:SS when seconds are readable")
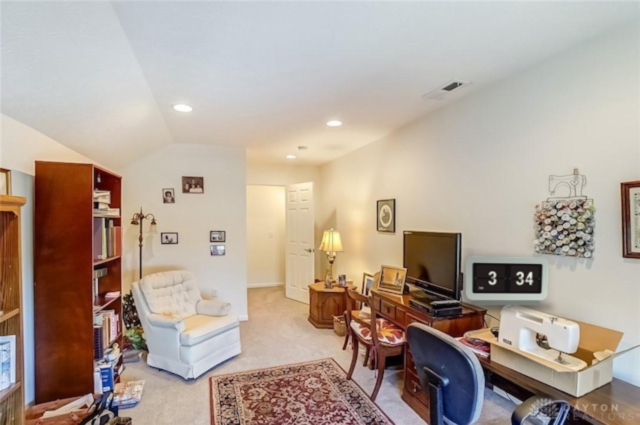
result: **3:34**
